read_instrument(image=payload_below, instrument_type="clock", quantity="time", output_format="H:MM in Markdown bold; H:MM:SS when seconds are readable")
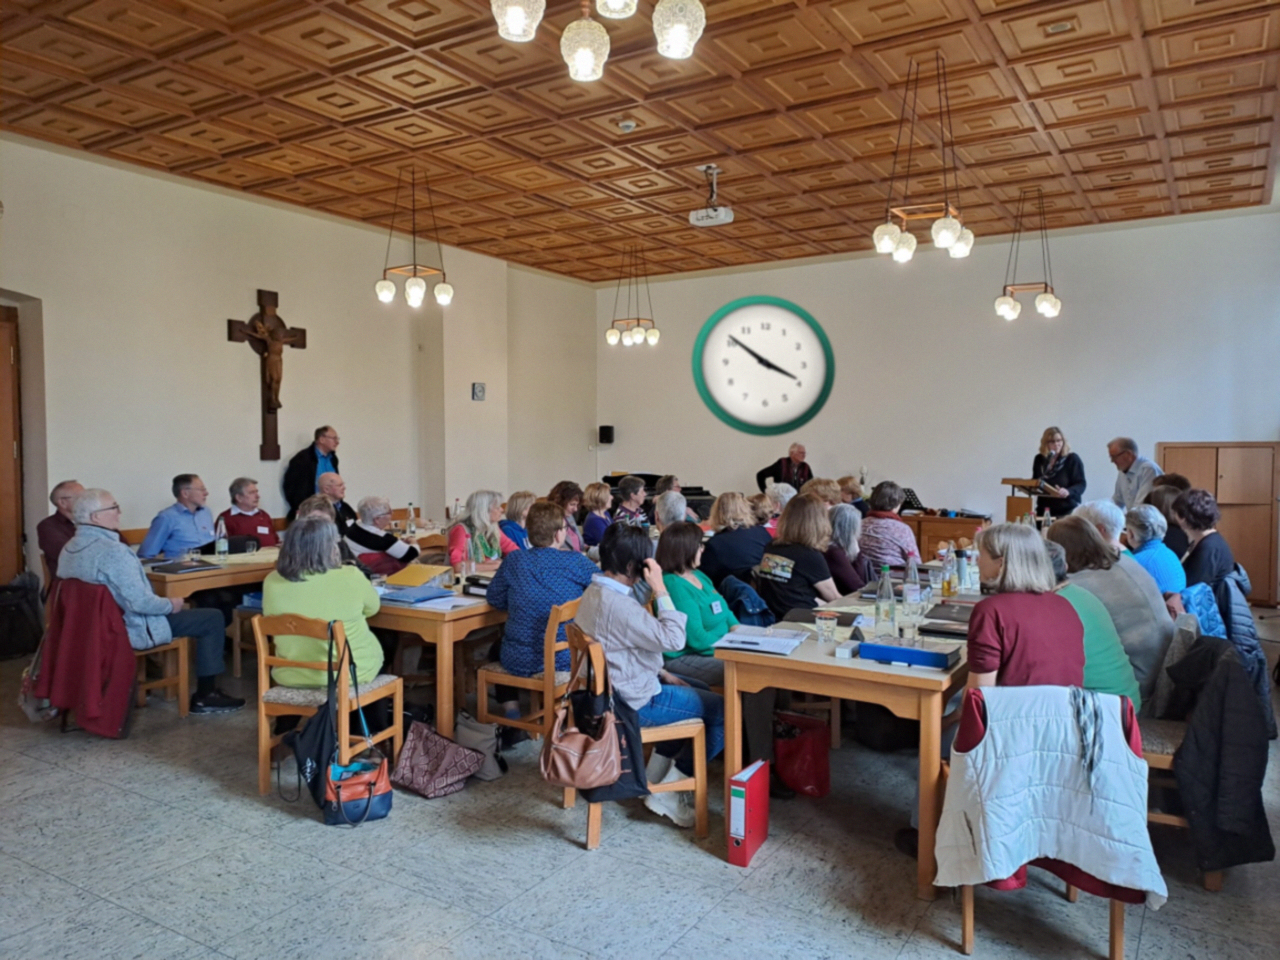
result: **3:51**
